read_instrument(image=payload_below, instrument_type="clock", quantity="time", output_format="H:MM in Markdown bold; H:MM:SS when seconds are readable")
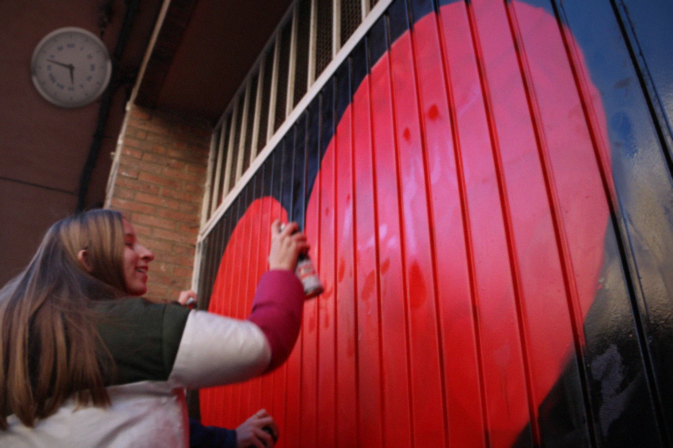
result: **5:48**
